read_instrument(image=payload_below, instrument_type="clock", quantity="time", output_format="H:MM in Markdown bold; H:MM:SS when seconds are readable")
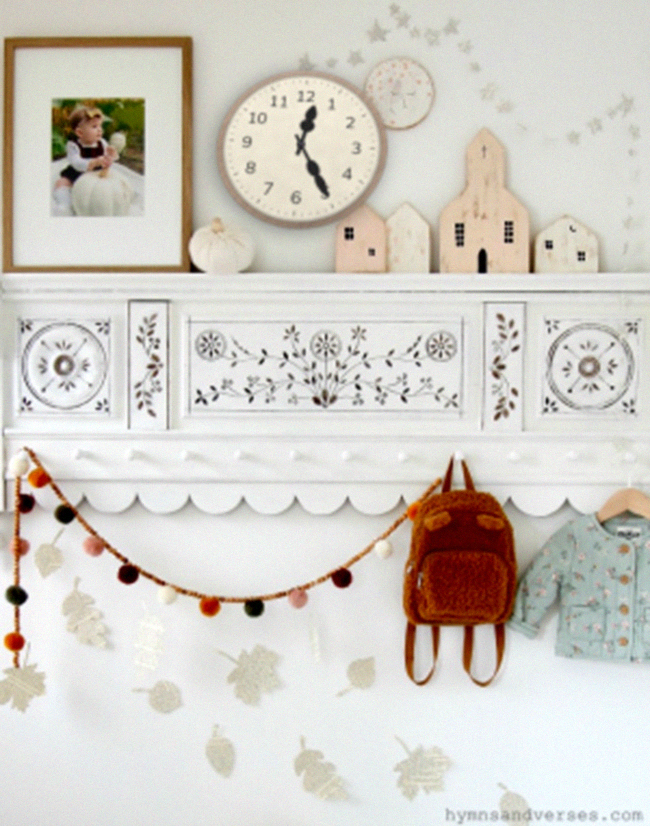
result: **12:25**
